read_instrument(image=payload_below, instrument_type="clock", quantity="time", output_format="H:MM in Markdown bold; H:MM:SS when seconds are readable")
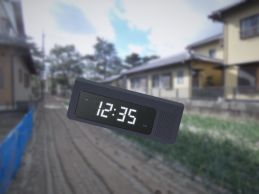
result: **12:35**
